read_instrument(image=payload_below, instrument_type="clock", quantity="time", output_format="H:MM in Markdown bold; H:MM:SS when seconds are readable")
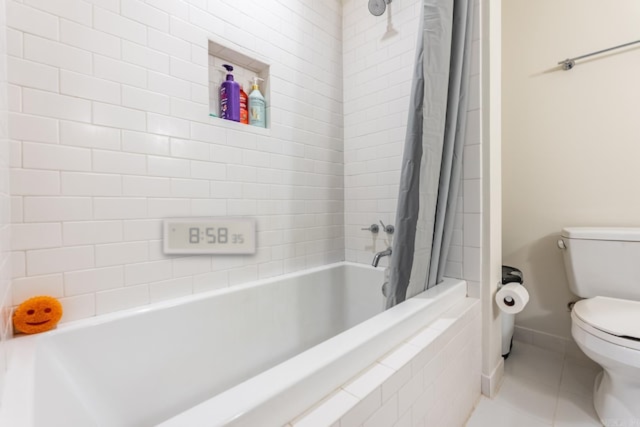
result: **8:58**
